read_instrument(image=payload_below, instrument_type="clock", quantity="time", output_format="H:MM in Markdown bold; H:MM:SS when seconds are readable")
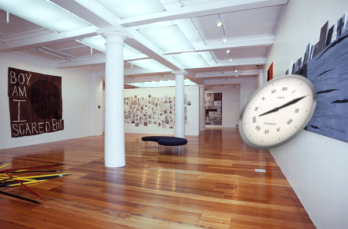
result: **8:10**
